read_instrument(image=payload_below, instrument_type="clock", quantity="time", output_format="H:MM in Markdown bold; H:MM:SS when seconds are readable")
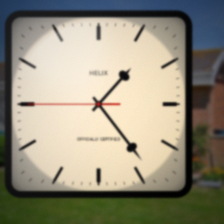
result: **1:23:45**
